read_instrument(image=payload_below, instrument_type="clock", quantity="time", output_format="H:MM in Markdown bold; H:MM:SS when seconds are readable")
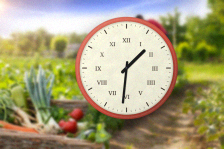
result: **1:31**
